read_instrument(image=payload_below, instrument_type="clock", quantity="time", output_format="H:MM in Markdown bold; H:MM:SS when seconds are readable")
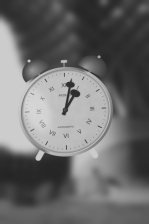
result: **1:02**
